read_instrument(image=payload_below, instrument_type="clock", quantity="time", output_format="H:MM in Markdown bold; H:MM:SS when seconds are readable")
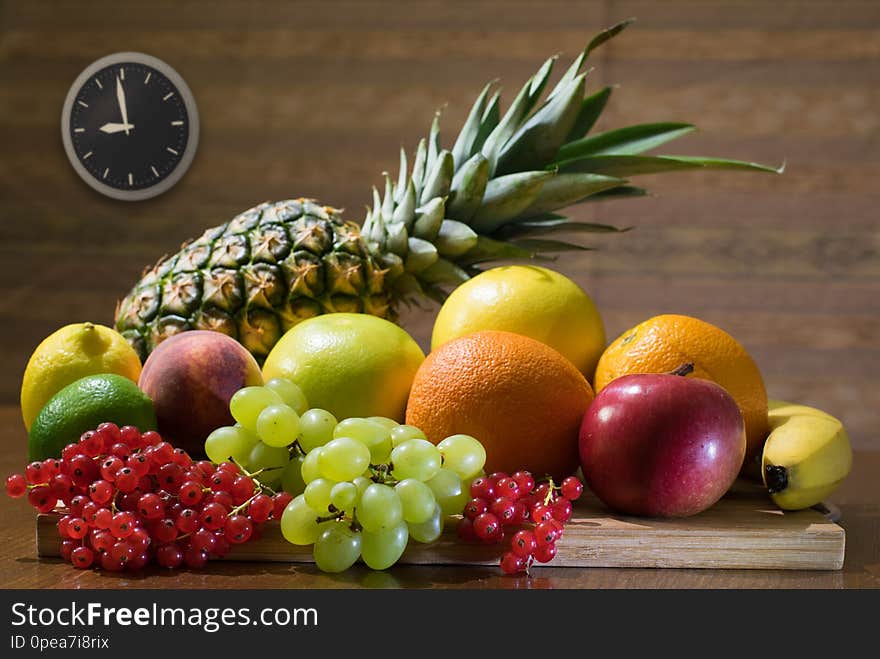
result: **8:59**
